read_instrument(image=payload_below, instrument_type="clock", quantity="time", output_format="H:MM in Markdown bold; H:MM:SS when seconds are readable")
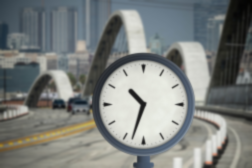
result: **10:33**
